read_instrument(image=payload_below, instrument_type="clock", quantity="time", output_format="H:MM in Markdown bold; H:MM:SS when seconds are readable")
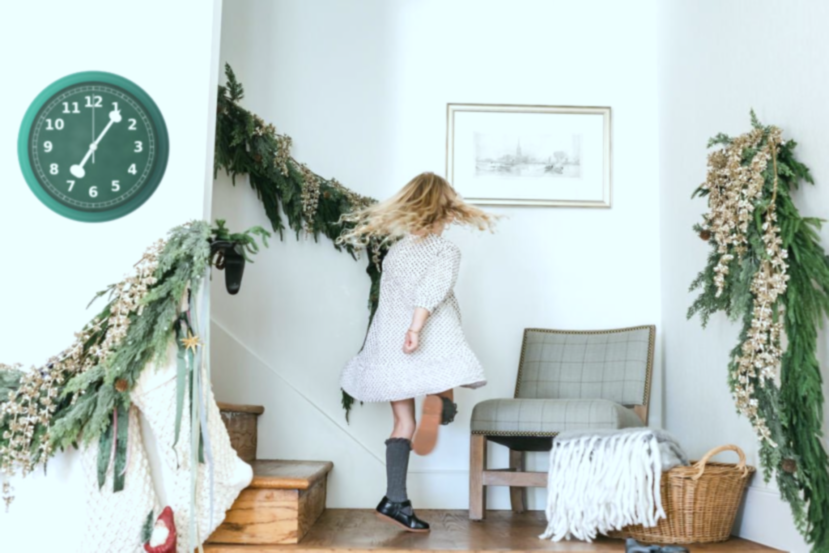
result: **7:06:00**
